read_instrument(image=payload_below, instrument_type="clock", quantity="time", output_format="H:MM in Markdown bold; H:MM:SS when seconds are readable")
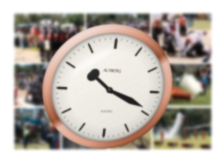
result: **10:19**
